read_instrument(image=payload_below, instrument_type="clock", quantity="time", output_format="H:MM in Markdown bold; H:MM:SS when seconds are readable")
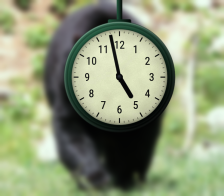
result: **4:58**
